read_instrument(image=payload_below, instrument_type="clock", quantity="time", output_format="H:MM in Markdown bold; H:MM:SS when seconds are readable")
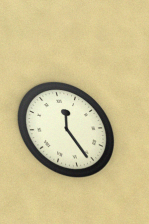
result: **12:26**
